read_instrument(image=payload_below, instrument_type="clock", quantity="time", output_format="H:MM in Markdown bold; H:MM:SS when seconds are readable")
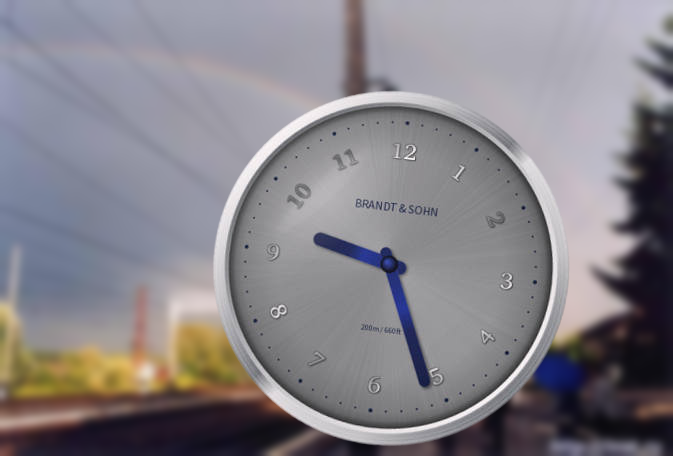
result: **9:26**
